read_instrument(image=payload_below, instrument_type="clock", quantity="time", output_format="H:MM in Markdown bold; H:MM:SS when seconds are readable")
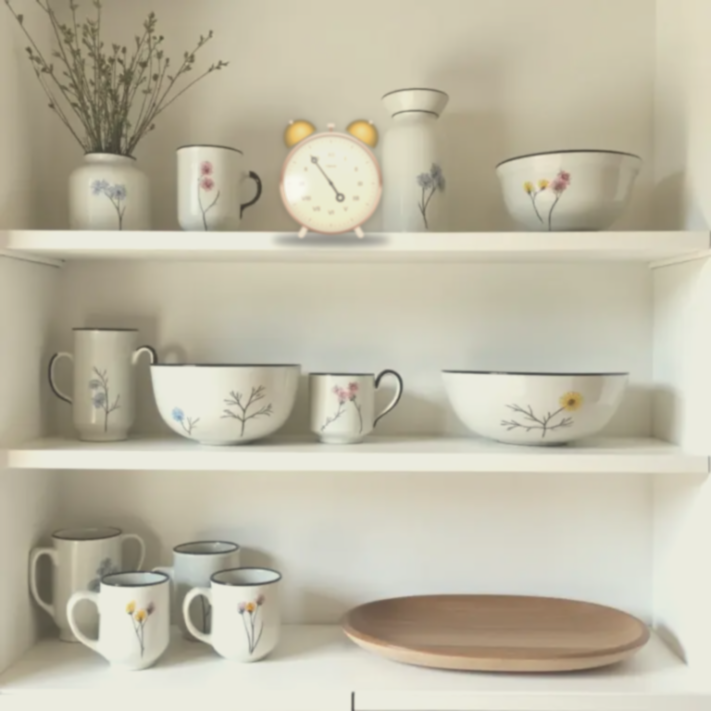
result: **4:54**
